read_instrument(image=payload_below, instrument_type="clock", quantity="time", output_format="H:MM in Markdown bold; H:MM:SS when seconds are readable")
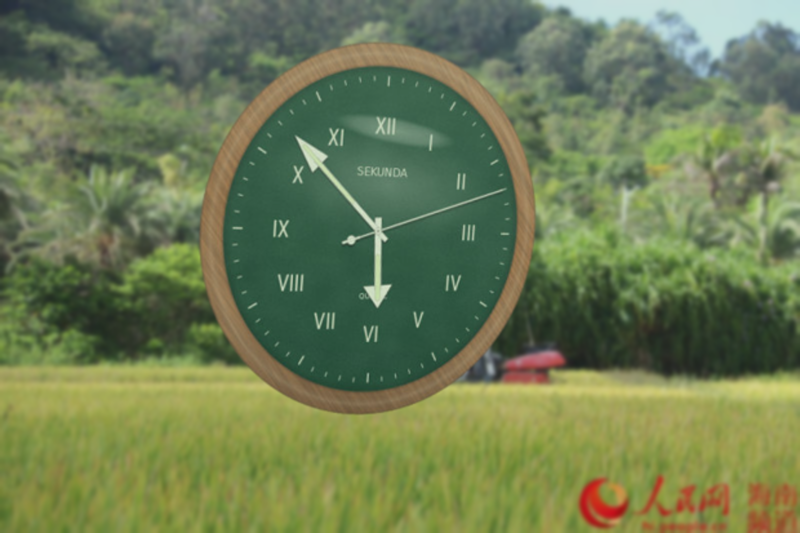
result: **5:52:12**
